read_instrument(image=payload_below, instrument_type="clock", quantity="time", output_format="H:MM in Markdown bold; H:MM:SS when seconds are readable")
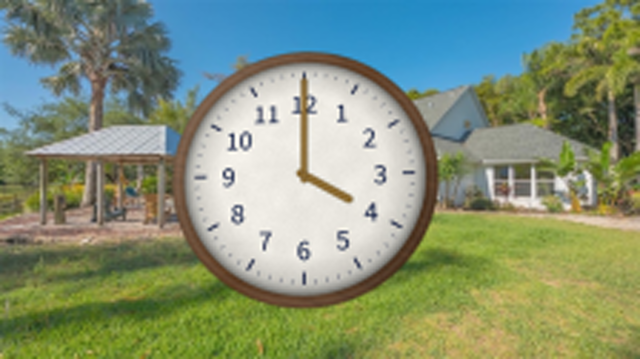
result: **4:00**
